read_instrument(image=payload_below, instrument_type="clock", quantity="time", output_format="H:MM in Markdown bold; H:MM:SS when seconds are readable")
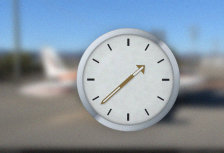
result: **1:38**
